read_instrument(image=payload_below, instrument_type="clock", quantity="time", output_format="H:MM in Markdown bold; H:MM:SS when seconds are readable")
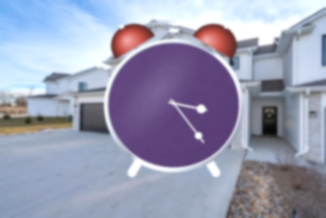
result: **3:24**
